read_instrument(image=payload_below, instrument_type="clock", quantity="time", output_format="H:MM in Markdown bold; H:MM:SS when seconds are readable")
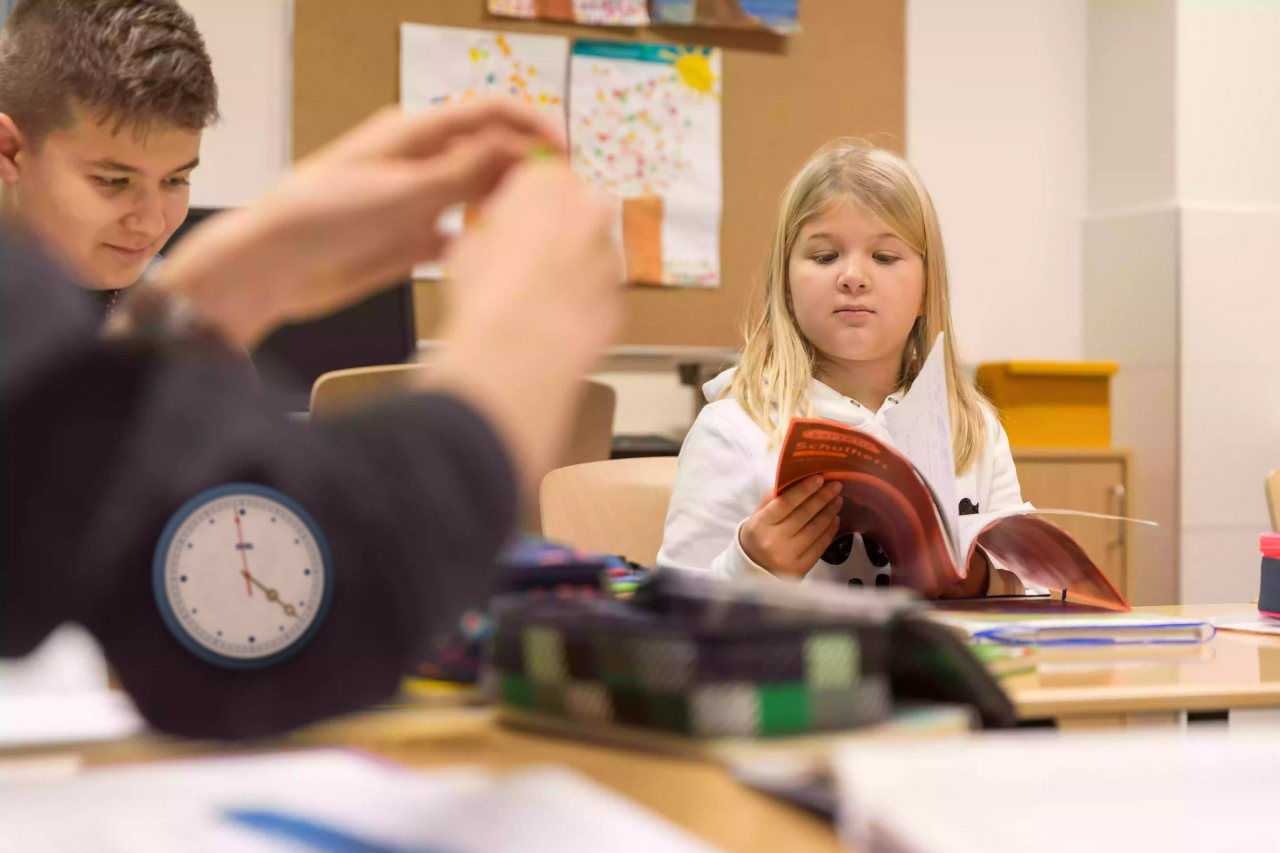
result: **4:21:59**
